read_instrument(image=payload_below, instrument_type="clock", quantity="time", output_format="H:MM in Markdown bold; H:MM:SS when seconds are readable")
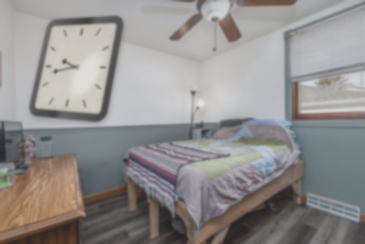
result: **9:43**
